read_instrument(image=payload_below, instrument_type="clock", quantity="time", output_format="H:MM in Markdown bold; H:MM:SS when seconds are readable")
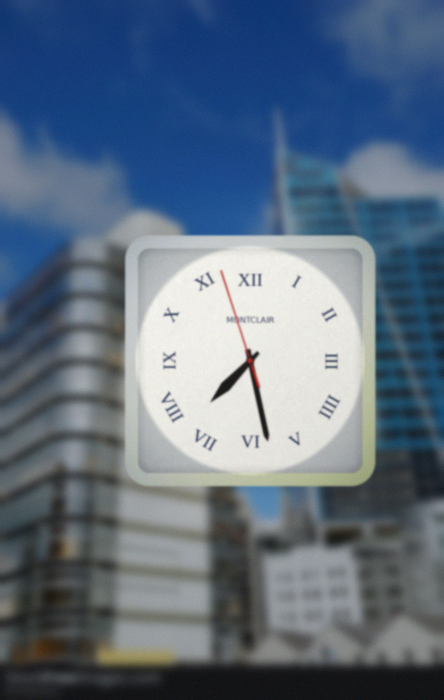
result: **7:27:57**
